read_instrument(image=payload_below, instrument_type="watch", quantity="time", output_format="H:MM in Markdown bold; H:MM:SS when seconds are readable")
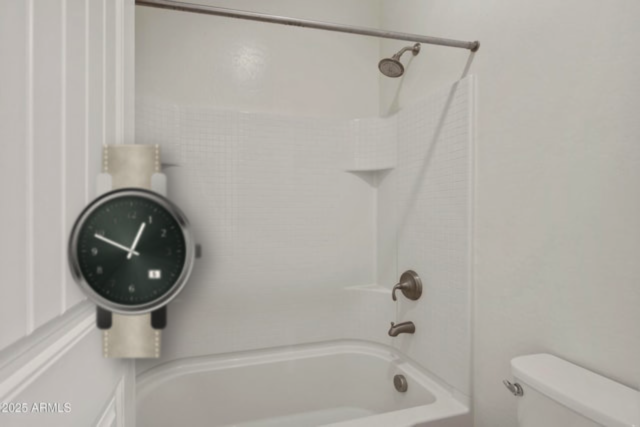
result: **12:49**
